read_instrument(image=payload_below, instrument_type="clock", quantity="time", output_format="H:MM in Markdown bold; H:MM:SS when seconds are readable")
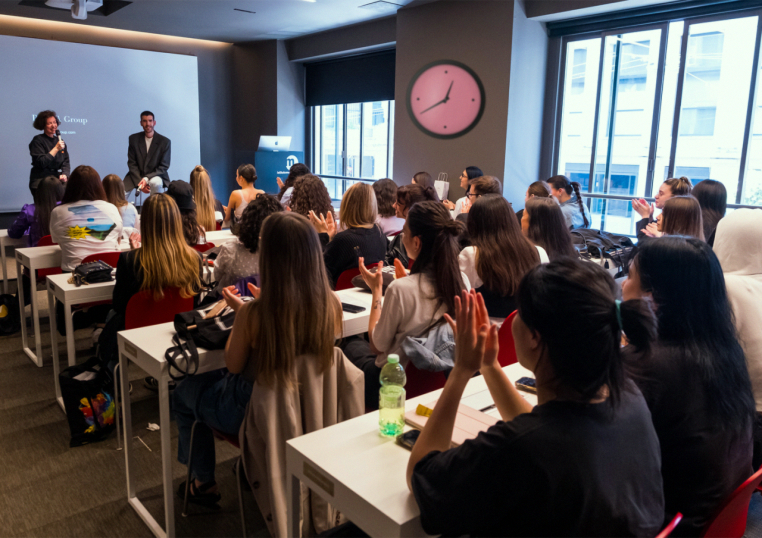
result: **12:40**
